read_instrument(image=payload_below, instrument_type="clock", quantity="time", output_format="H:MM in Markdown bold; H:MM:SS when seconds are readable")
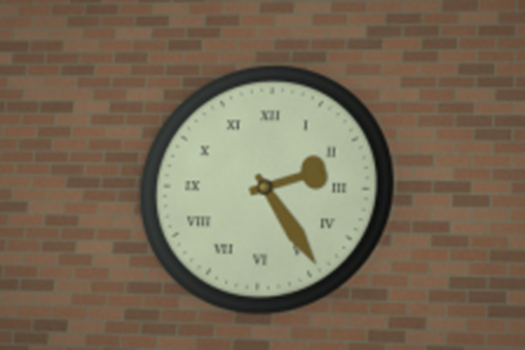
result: **2:24**
